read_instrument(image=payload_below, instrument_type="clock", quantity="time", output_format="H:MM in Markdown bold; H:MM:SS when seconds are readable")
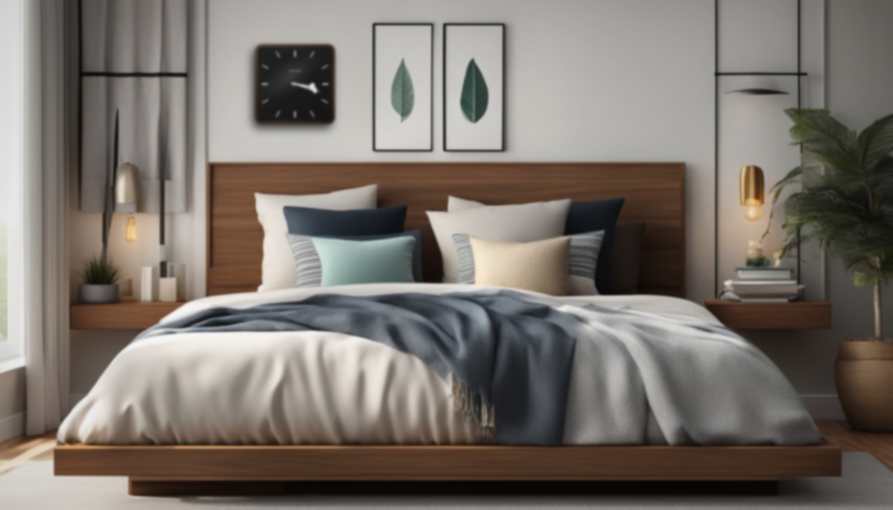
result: **3:18**
